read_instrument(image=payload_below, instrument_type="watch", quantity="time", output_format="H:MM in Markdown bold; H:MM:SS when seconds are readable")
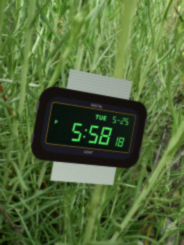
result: **5:58**
